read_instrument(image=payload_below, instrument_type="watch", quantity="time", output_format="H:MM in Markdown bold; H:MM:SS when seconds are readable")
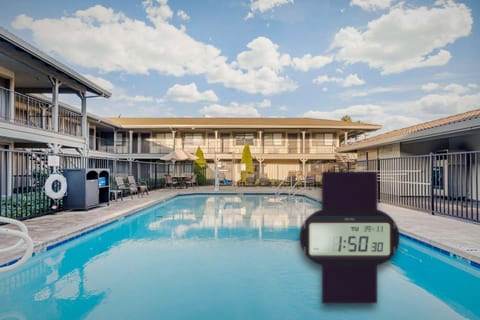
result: **1:50:30**
